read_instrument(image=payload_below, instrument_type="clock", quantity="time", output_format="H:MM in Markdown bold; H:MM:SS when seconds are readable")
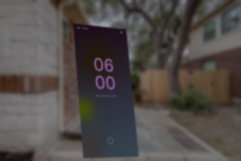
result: **6:00**
